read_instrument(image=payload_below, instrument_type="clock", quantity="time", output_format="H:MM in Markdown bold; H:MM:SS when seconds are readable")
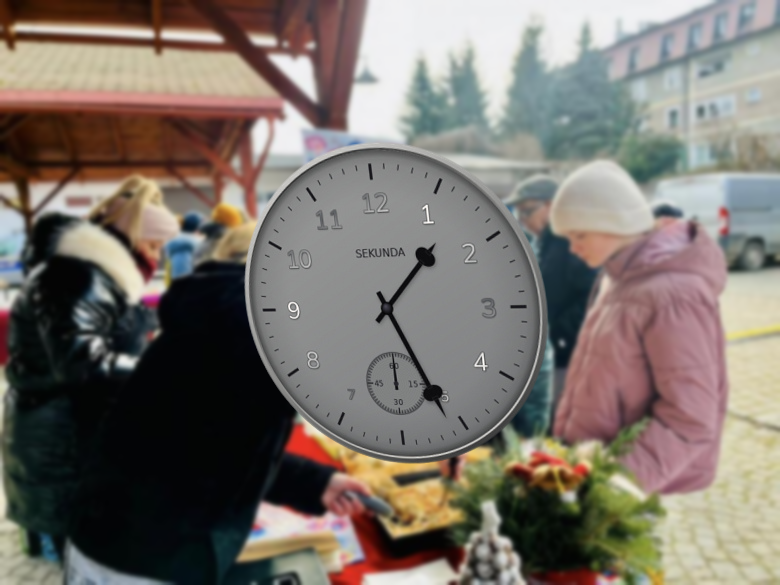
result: **1:26**
